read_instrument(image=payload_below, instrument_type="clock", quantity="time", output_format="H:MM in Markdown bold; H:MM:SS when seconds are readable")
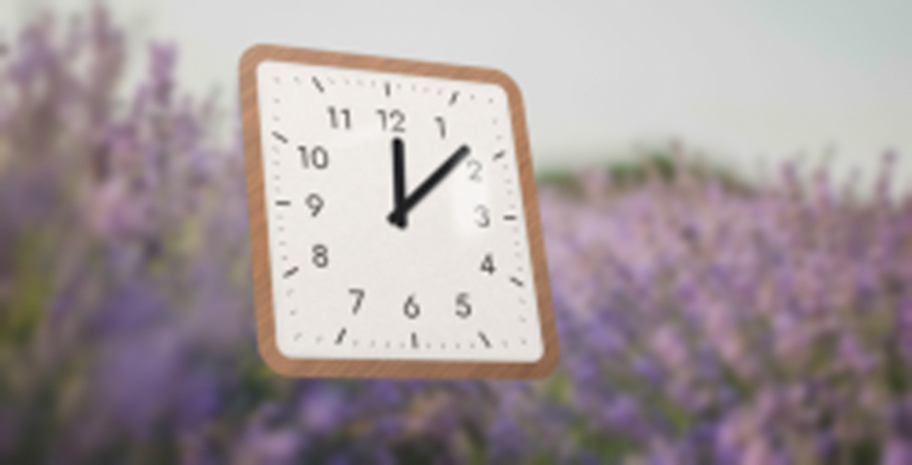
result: **12:08**
